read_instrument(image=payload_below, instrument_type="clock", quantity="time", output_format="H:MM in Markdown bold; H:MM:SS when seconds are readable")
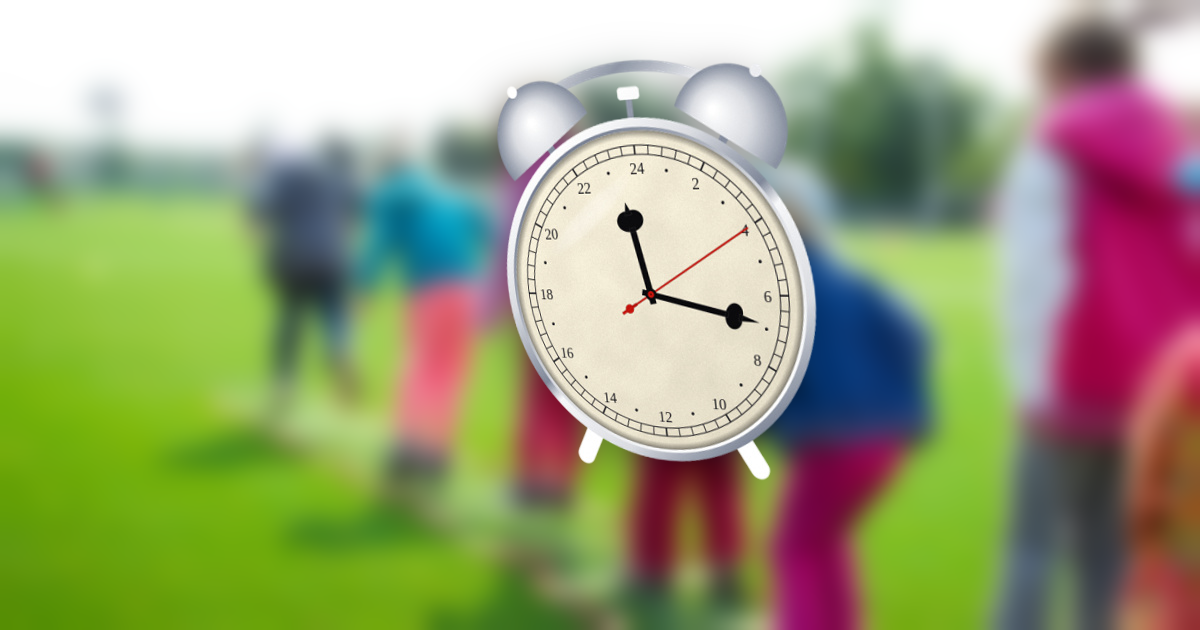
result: **23:17:10**
